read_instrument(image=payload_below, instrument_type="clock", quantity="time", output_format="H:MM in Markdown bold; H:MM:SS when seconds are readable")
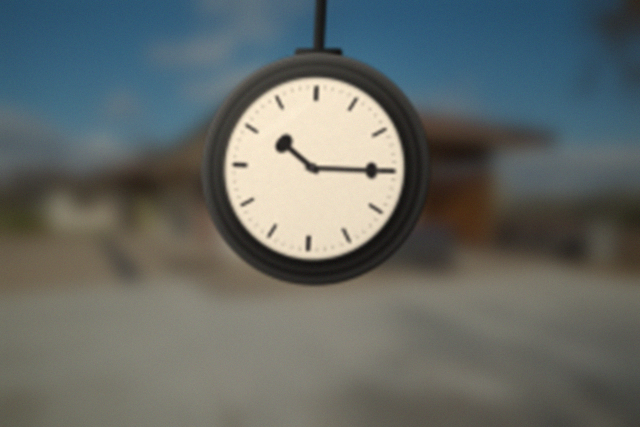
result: **10:15**
